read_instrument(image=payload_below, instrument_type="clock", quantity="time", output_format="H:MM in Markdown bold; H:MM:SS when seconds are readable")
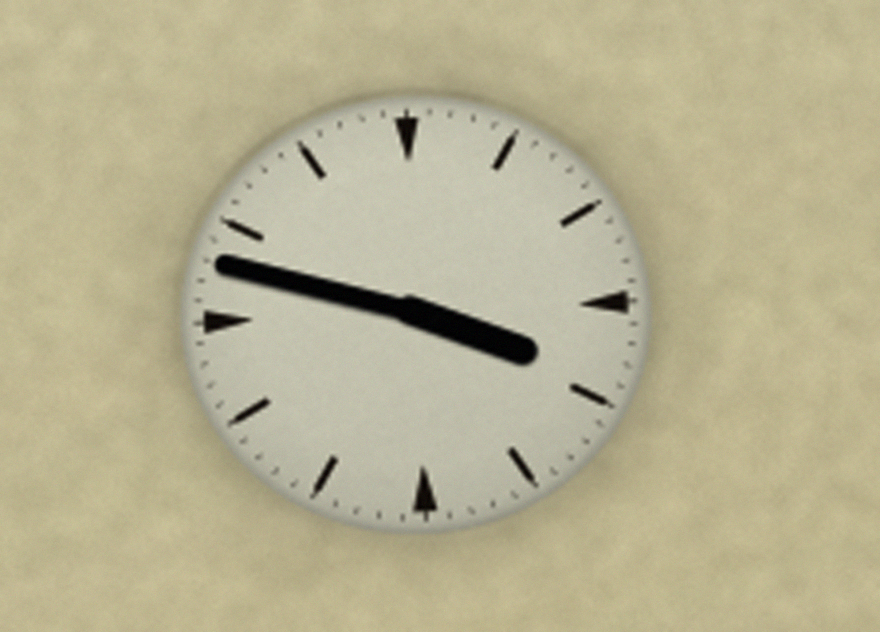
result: **3:48**
